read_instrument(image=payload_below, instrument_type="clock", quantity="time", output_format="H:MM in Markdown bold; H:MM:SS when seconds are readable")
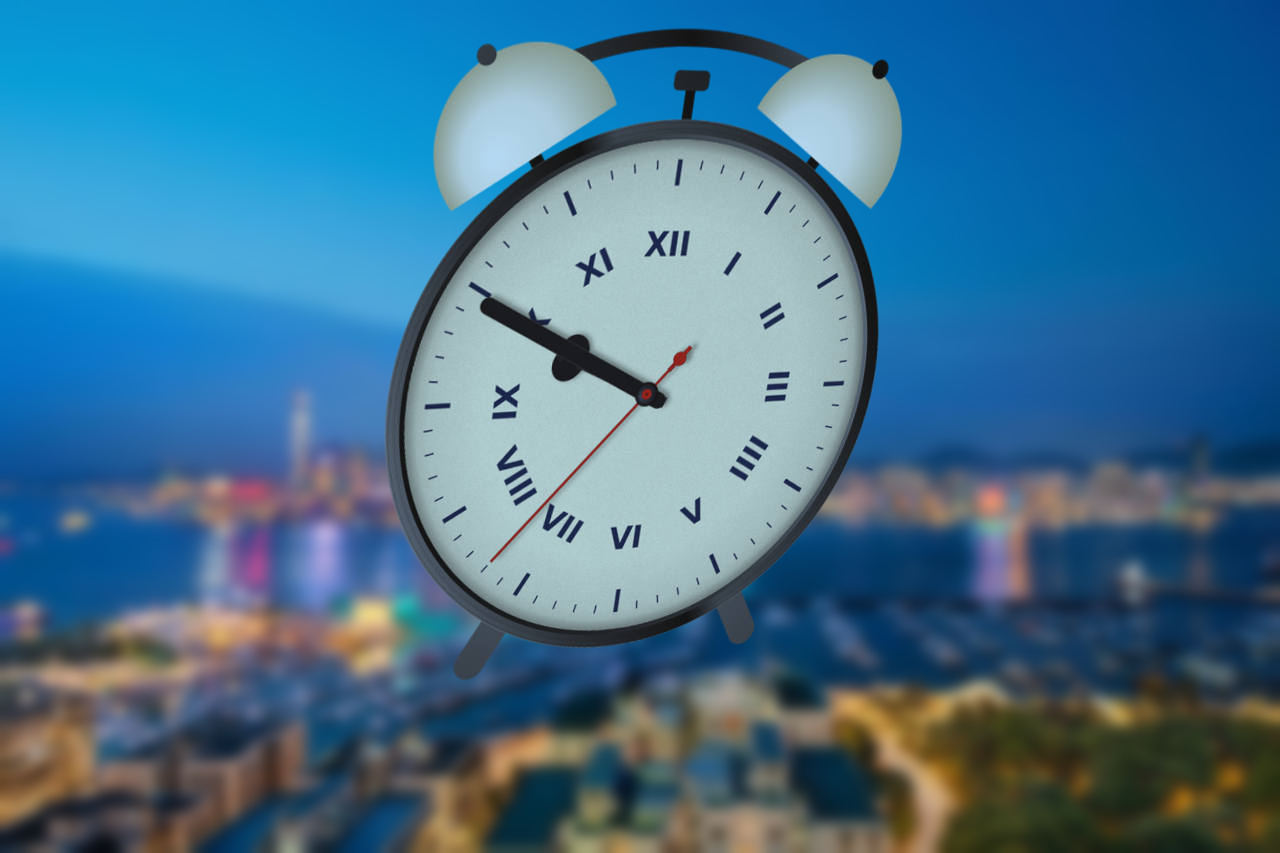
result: **9:49:37**
